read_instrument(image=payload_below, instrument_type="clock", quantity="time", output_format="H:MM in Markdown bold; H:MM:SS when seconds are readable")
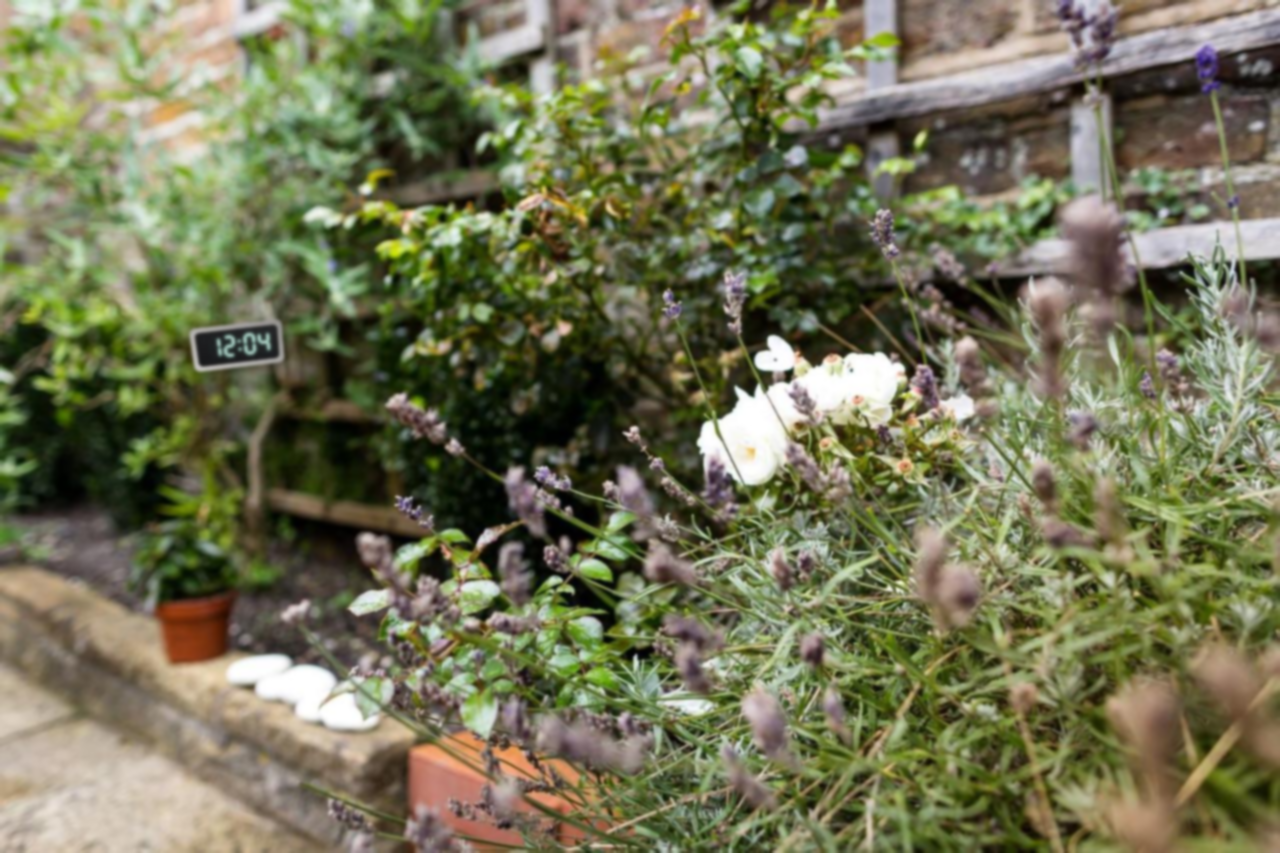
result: **12:04**
